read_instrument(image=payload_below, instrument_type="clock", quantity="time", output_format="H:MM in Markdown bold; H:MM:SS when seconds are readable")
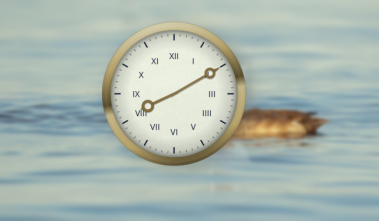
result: **8:10**
